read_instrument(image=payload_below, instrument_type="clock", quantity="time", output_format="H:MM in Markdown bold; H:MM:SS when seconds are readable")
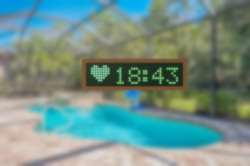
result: **18:43**
